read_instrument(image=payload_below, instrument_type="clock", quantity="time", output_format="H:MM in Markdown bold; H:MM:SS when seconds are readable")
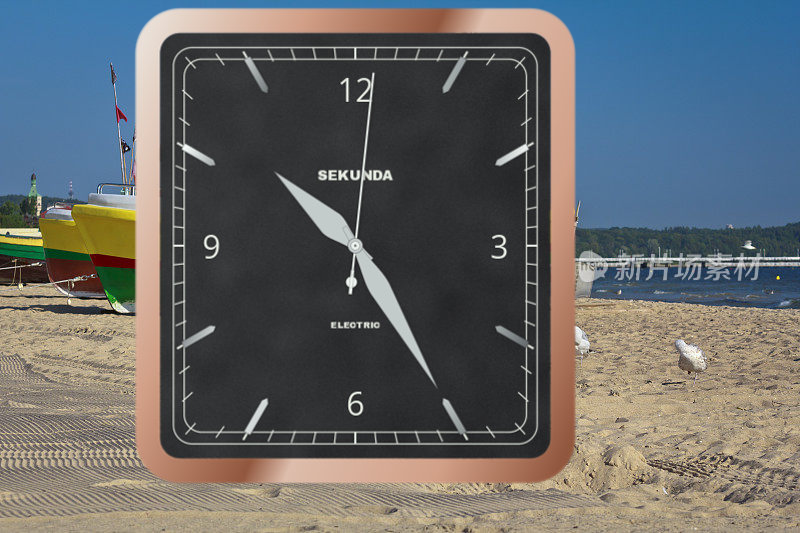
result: **10:25:01**
